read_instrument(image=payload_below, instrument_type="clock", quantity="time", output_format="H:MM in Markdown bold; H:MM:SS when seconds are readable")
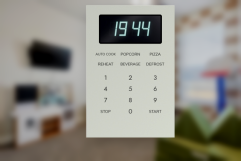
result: **19:44**
